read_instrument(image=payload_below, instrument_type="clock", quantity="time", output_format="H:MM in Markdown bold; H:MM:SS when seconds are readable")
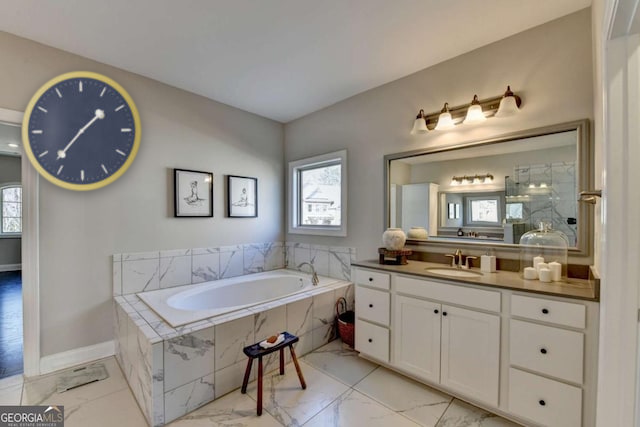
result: **1:37**
